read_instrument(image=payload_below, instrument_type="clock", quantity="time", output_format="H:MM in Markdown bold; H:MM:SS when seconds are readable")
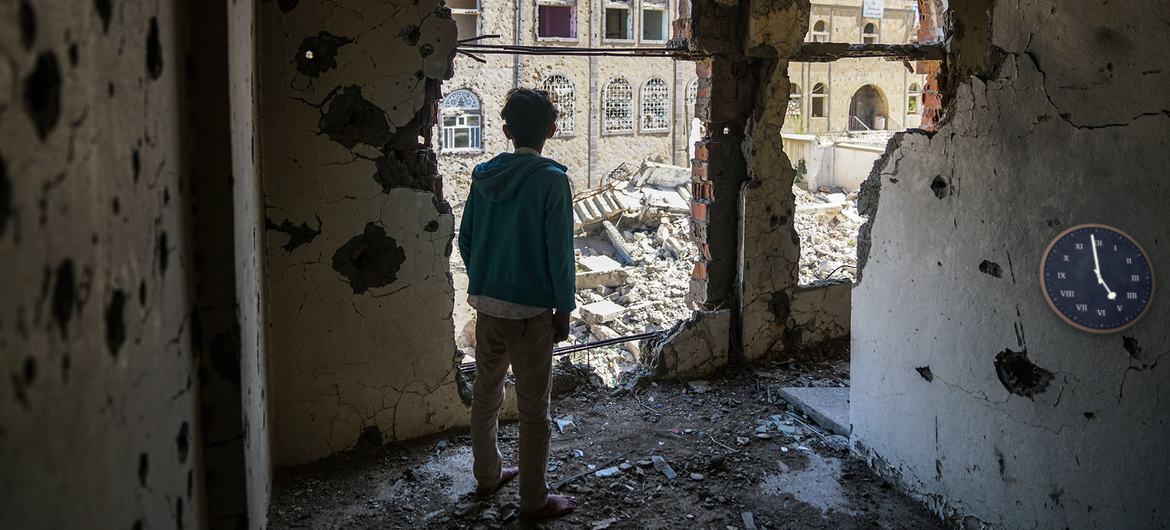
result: **4:59**
